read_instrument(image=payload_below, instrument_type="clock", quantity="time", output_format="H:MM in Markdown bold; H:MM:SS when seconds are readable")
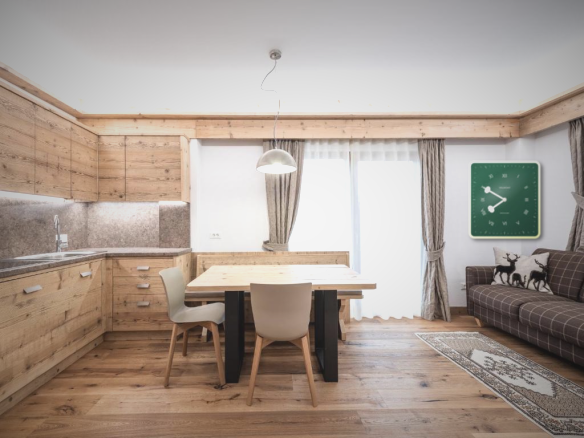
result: **7:50**
